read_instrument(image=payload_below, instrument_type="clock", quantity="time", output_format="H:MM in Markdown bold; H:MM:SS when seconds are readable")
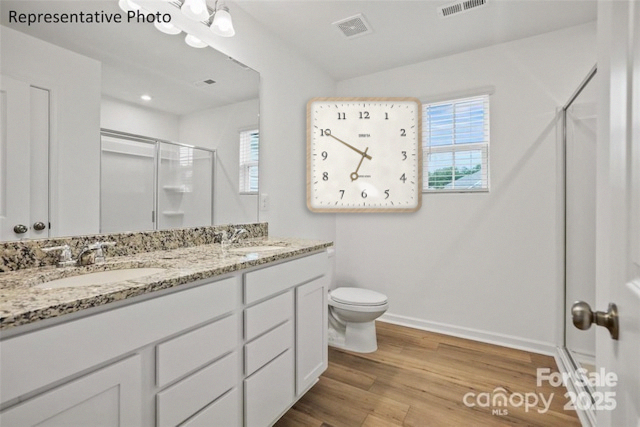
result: **6:50**
